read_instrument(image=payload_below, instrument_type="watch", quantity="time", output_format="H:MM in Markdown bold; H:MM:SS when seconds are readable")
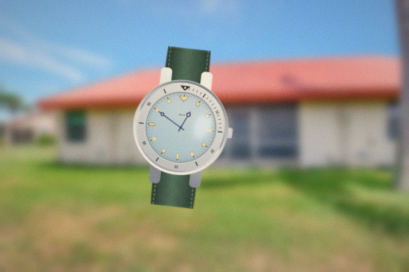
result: **12:50**
